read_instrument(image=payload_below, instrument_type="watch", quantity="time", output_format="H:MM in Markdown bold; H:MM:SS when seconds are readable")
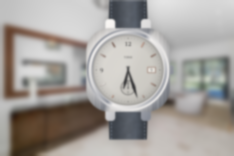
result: **6:27**
